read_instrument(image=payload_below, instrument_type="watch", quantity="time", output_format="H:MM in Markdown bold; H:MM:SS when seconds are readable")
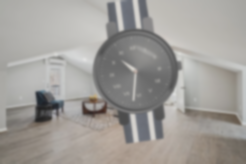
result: **10:32**
